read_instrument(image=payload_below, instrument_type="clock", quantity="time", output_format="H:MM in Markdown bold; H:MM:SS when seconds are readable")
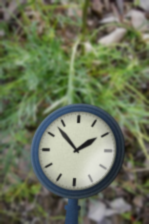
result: **1:53**
